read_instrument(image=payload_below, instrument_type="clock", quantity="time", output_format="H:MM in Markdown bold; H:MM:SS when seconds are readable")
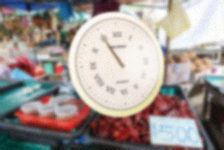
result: **10:55**
